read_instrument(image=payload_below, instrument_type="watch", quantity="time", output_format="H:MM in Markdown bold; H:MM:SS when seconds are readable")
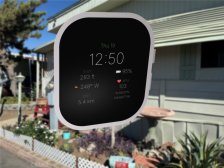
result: **12:50**
